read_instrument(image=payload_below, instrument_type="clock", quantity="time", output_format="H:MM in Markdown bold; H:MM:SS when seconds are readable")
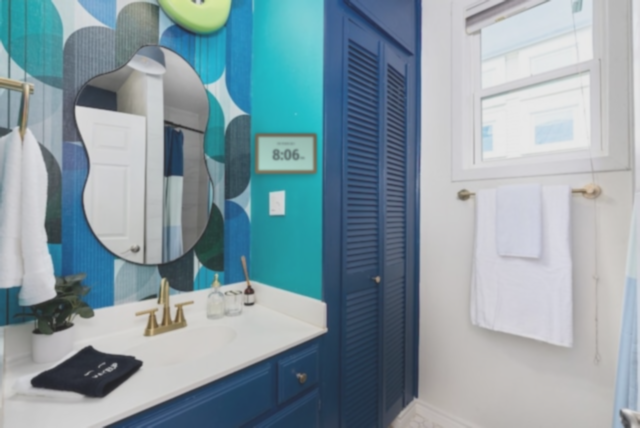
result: **8:06**
